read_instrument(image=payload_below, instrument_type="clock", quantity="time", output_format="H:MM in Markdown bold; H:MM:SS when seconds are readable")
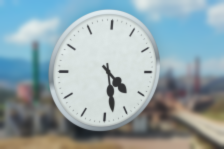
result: **4:28**
